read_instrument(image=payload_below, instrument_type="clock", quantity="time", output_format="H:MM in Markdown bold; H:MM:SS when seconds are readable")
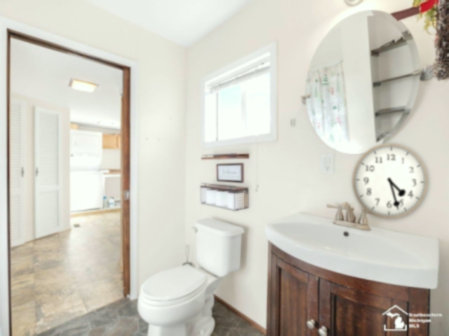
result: **4:27**
